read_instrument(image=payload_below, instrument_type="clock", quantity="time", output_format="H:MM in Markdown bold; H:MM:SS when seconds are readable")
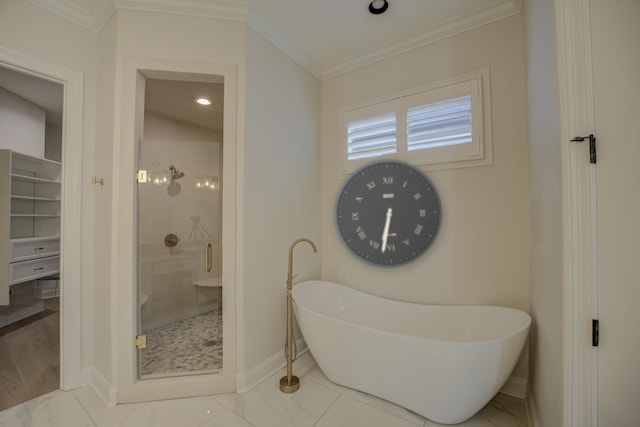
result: **6:32**
